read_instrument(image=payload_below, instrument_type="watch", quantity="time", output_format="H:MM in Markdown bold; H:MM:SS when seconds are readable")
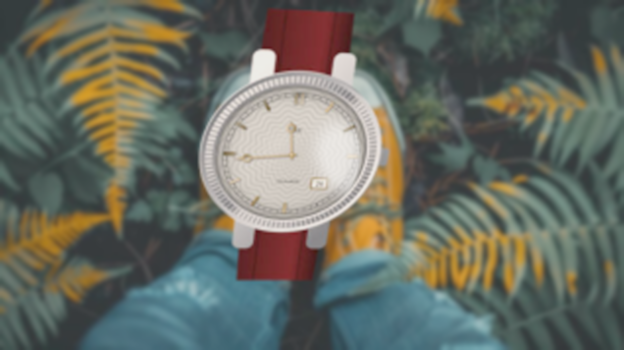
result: **11:44**
